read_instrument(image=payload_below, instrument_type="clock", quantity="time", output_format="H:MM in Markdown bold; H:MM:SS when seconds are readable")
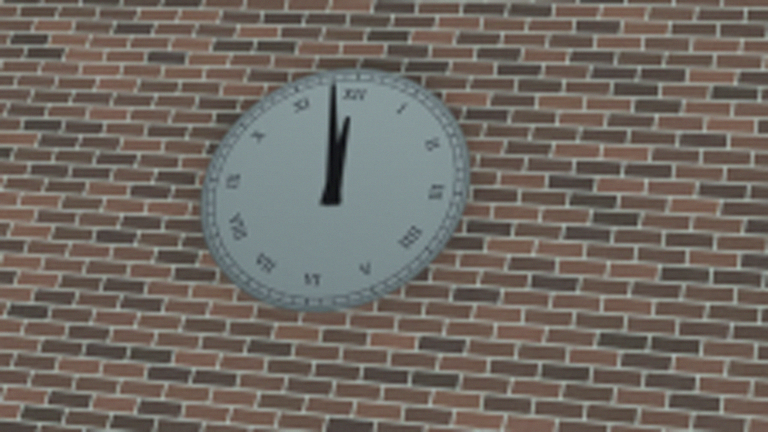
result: **11:58**
